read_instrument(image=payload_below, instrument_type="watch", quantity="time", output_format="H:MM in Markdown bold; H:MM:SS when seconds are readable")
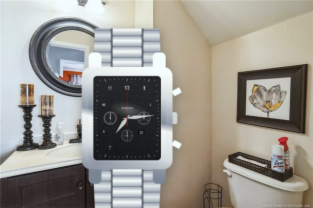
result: **7:14**
